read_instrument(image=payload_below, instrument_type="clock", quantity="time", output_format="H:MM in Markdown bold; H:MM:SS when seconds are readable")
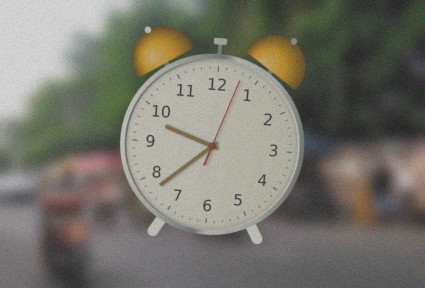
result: **9:38:03**
